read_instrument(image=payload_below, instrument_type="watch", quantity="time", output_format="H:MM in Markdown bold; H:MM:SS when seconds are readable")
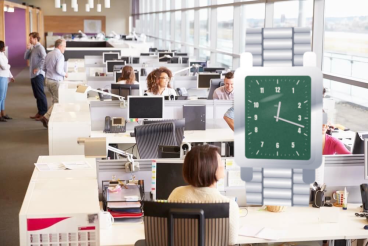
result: **12:18**
